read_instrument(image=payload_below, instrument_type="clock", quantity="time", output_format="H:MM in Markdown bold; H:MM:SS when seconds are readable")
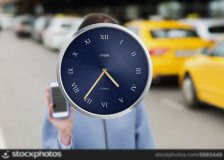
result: **4:36**
